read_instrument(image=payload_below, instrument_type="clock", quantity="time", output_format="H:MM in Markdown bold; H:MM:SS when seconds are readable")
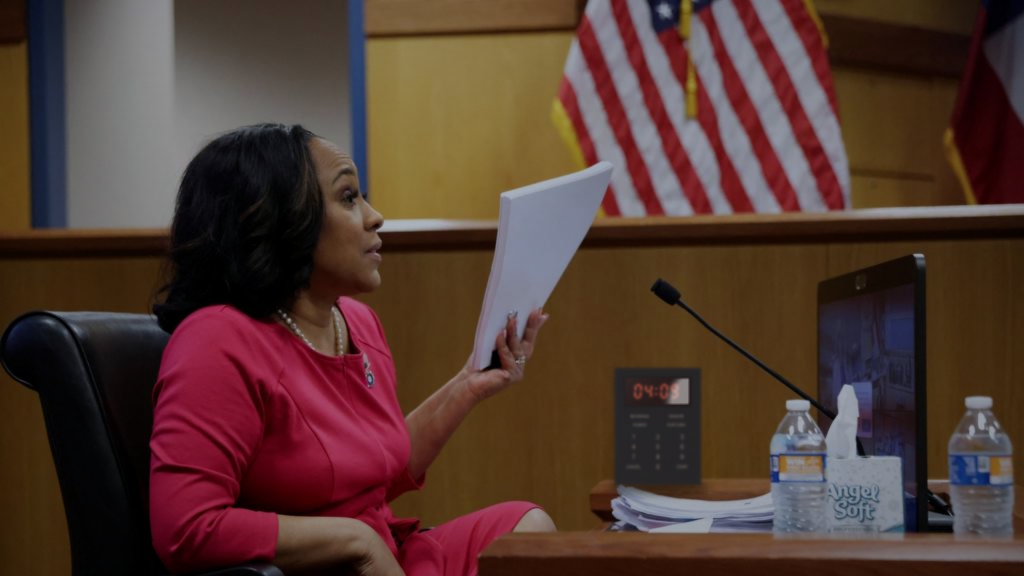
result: **4:09**
